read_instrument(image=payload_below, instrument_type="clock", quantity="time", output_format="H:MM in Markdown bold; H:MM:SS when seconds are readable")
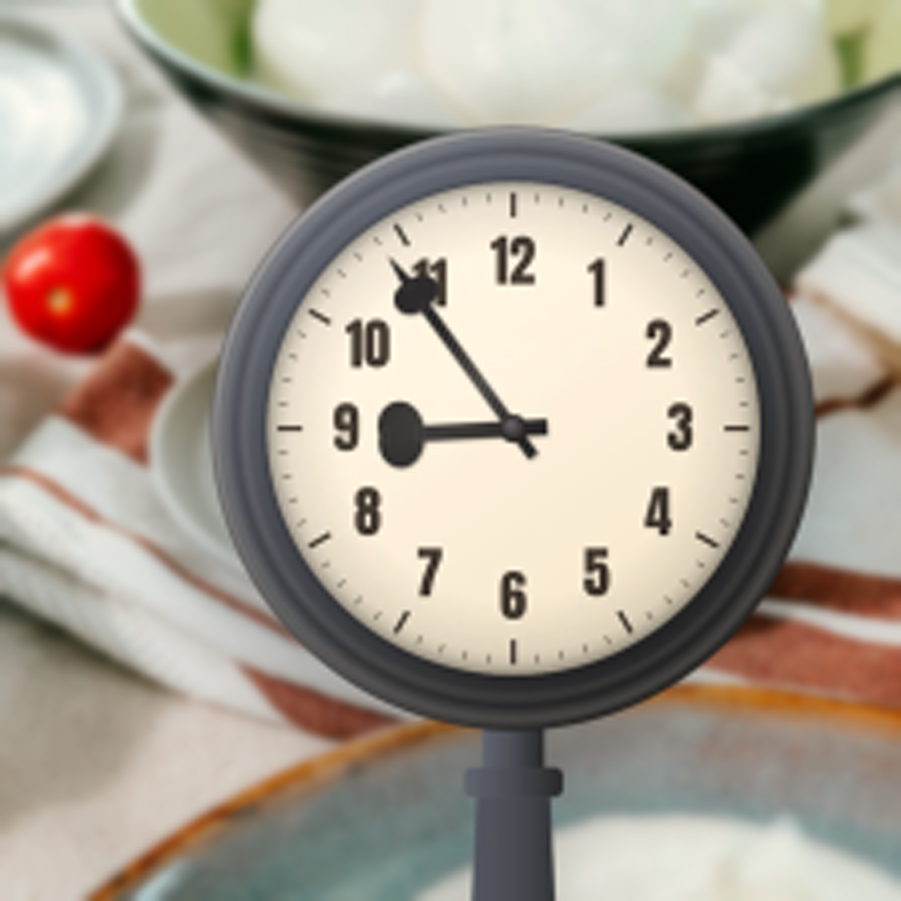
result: **8:54**
